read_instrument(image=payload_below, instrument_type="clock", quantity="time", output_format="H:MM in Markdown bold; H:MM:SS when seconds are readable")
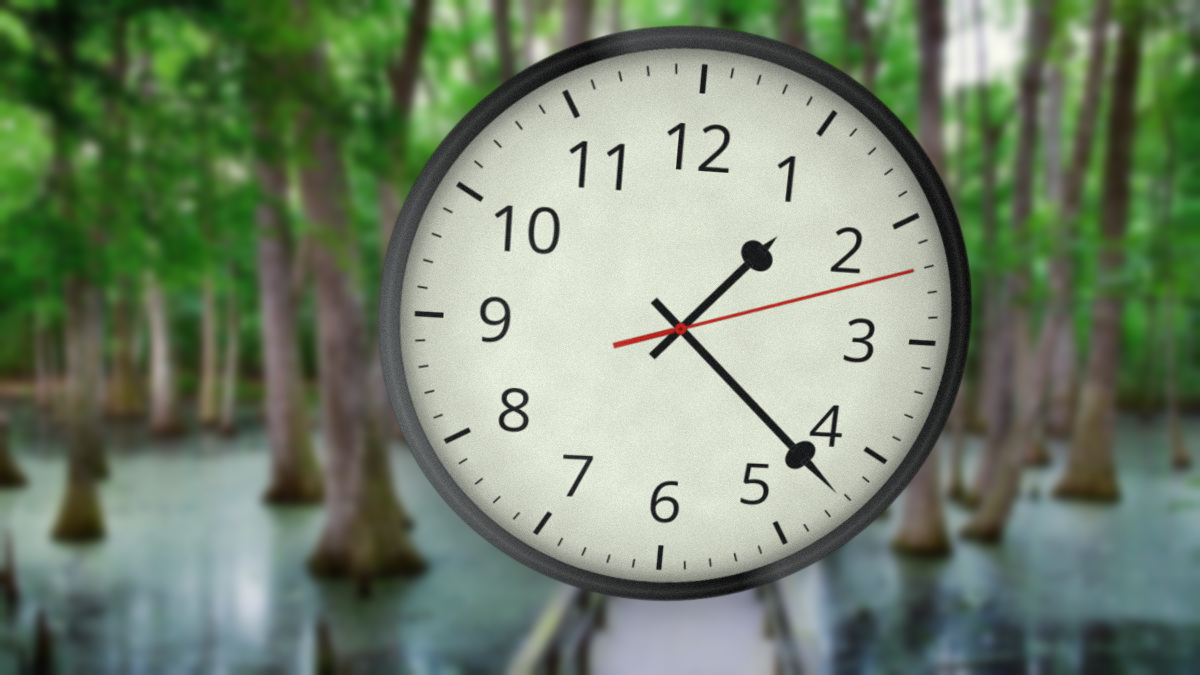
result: **1:22:12**
